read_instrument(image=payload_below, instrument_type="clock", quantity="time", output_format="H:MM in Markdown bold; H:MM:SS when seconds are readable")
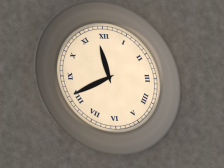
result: **11:41**
